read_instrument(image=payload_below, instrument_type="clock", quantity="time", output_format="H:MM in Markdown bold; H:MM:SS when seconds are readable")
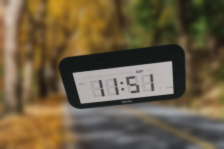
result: **11:51**
